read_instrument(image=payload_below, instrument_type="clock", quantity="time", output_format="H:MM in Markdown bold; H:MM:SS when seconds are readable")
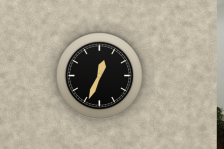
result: **12:34**
